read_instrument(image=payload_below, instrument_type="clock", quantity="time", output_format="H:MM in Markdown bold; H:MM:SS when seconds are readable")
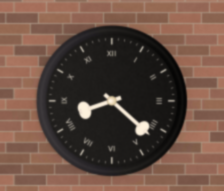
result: **8:22**
